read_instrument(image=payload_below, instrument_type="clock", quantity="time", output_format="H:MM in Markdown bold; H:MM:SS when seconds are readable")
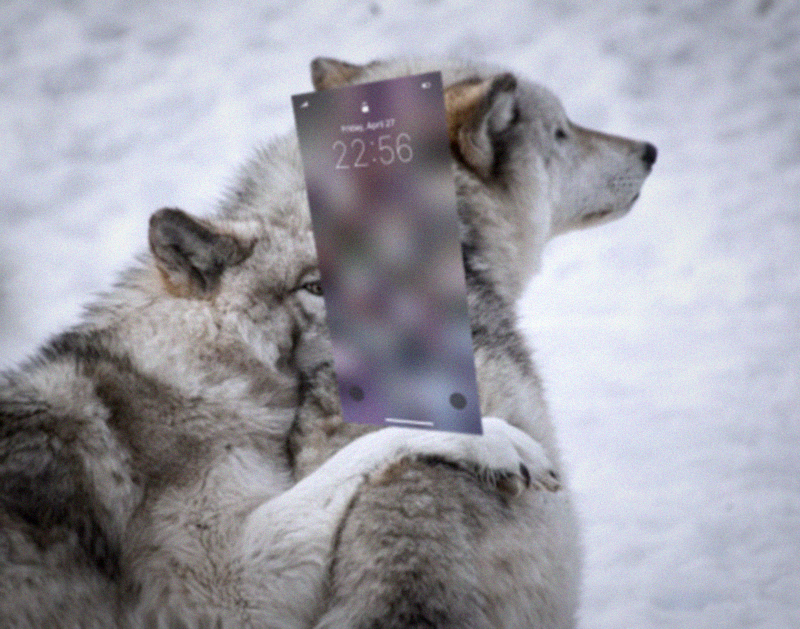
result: **22:56**
